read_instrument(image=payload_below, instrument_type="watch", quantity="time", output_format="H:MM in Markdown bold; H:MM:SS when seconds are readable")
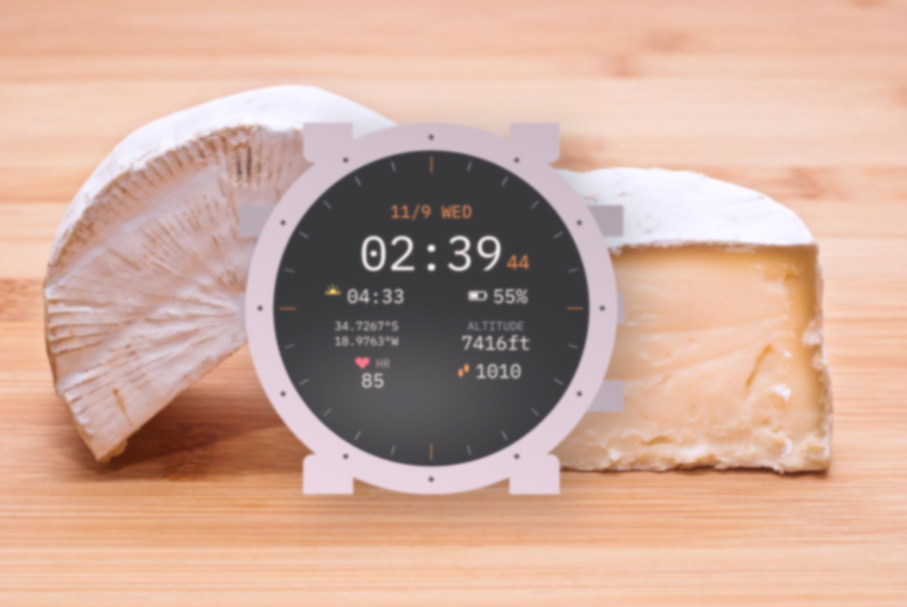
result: **2:39:44**
